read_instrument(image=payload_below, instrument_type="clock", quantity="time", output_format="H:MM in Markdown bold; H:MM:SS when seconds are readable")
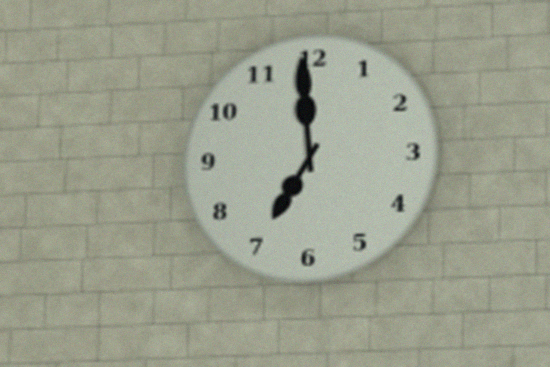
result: **6:59**
